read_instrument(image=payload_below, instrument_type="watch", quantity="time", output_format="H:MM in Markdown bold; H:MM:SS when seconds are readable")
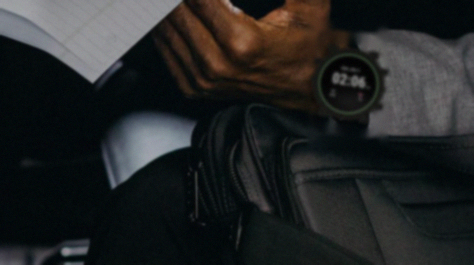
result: **2:06**
